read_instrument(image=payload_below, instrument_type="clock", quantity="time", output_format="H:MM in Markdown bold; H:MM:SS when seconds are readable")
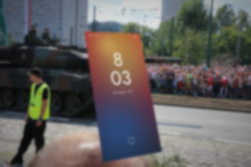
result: **8:03**
